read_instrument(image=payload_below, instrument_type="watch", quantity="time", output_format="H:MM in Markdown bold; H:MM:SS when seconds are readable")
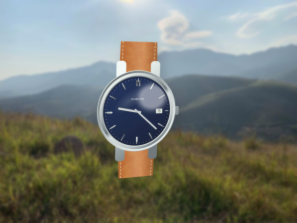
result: **9:22**
